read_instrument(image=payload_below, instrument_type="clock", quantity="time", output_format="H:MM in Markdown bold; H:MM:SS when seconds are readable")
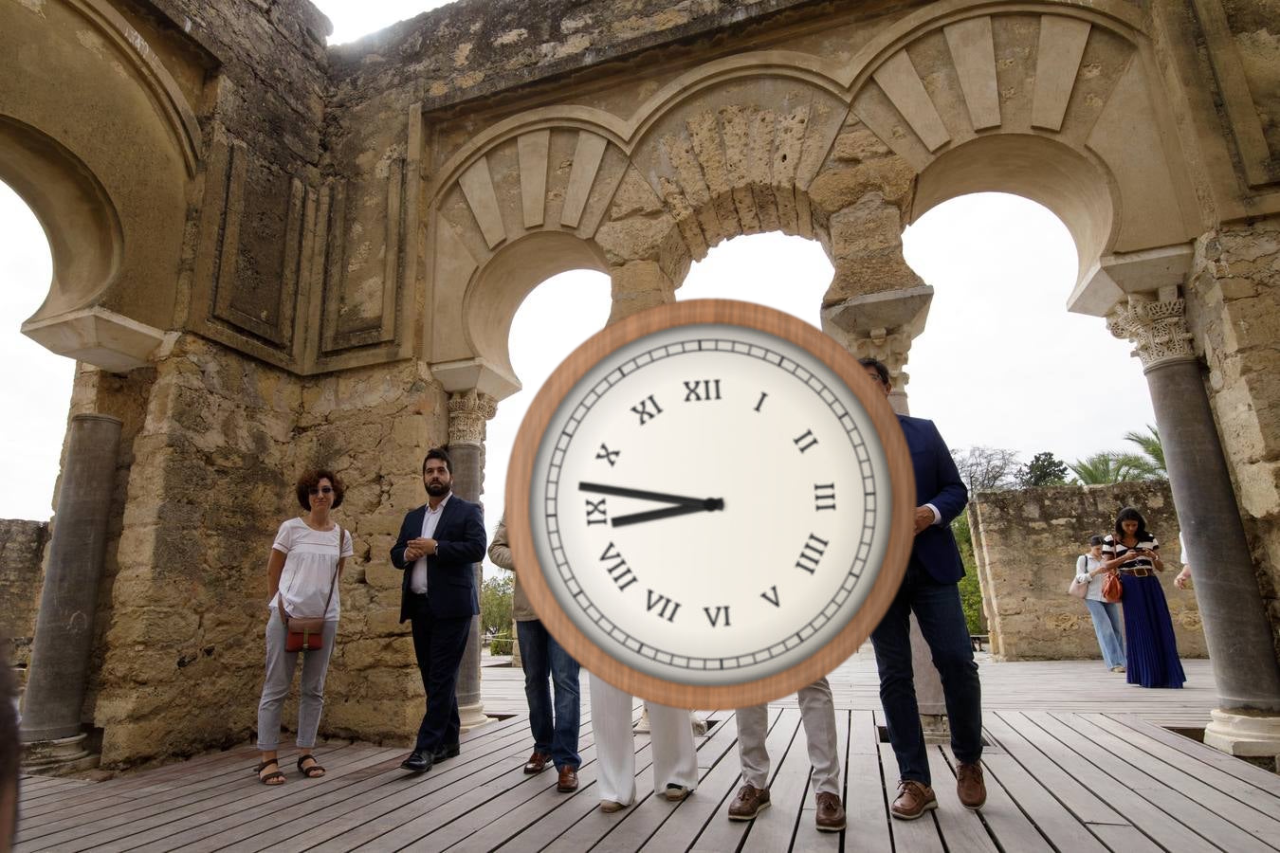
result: **8:47**
